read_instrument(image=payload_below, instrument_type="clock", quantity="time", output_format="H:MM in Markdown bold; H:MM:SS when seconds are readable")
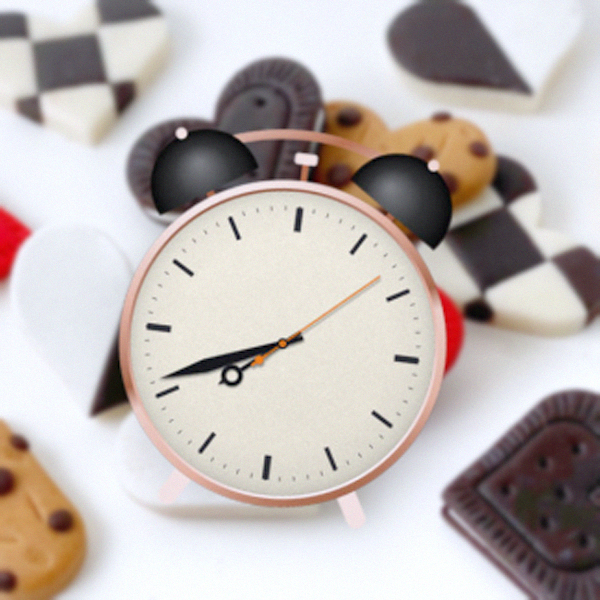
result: **7:41:08**
